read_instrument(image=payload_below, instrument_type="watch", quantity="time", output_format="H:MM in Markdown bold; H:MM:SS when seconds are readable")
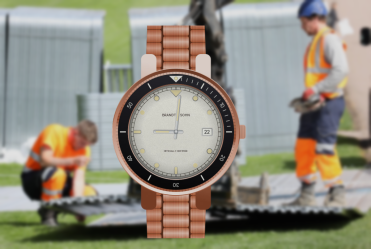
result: **9:01**
